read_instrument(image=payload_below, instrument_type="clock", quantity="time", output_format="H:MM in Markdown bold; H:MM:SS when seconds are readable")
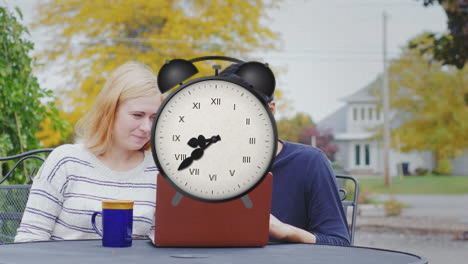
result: **8:38**
